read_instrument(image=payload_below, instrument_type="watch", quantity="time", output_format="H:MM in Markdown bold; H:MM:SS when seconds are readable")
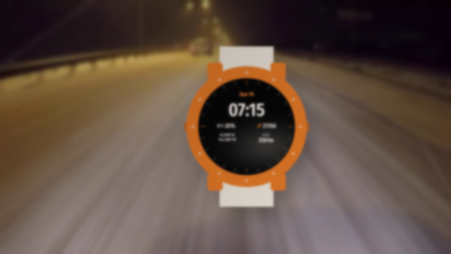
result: **7:15**
